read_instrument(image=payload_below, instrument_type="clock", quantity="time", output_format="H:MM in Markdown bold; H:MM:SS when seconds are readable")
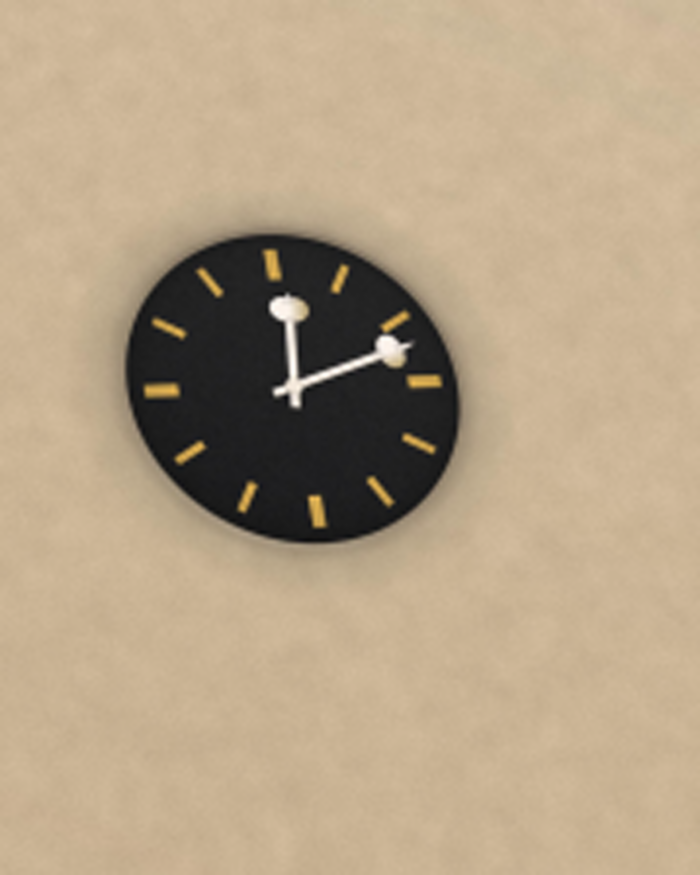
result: **12:12**
